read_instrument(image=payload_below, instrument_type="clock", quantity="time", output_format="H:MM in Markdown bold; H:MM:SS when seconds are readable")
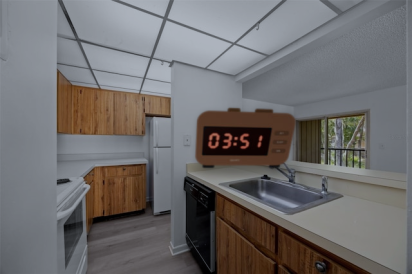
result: **3:51**
